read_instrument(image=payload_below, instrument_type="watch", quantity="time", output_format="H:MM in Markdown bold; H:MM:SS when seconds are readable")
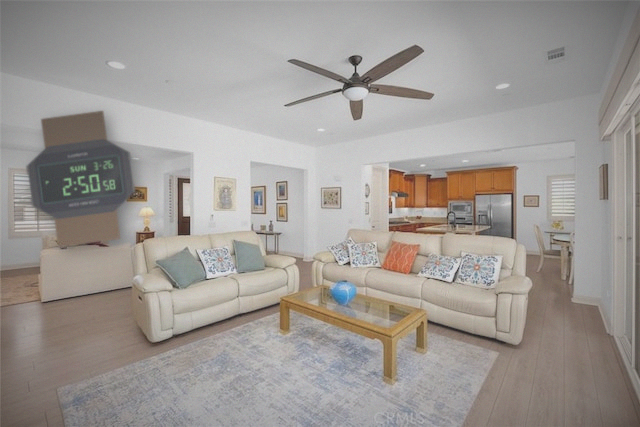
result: **2:50**
